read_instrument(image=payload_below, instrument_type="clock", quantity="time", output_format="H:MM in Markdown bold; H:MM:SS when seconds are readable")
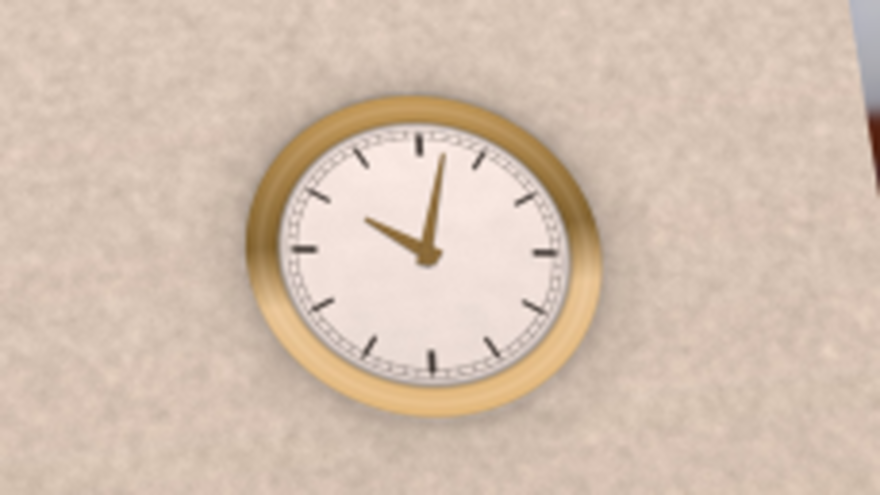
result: **10:02**
